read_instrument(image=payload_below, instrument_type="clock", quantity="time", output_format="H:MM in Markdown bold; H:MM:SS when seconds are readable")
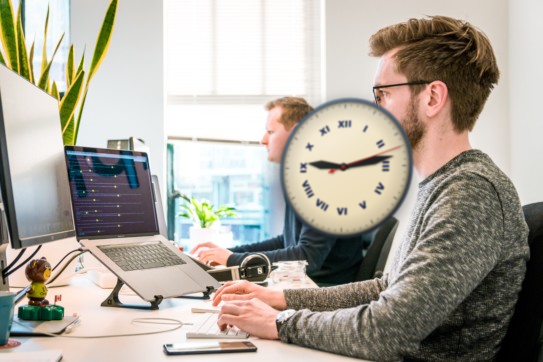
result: **9:13:12**
